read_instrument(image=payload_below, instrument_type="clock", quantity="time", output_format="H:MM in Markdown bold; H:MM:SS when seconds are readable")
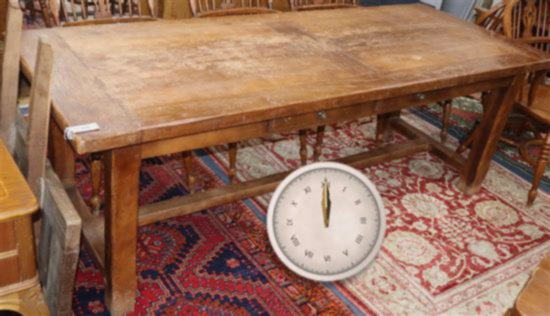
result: **12:00**
